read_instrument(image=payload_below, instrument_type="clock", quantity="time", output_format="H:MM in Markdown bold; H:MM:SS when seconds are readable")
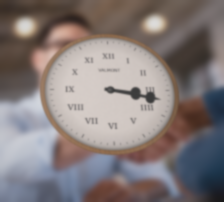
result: **3:17**
